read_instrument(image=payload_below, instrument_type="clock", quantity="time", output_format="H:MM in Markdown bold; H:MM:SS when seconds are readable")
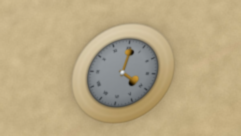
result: **4:01**
